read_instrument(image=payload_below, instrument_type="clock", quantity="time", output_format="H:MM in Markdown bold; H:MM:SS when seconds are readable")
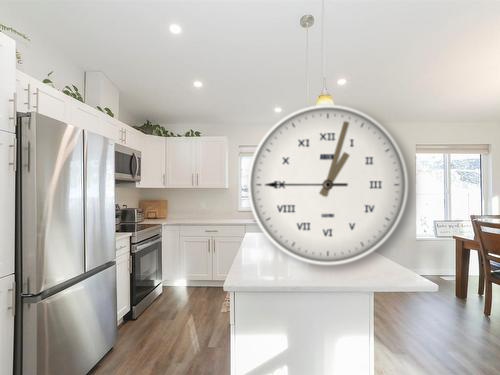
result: **1:02:45**
